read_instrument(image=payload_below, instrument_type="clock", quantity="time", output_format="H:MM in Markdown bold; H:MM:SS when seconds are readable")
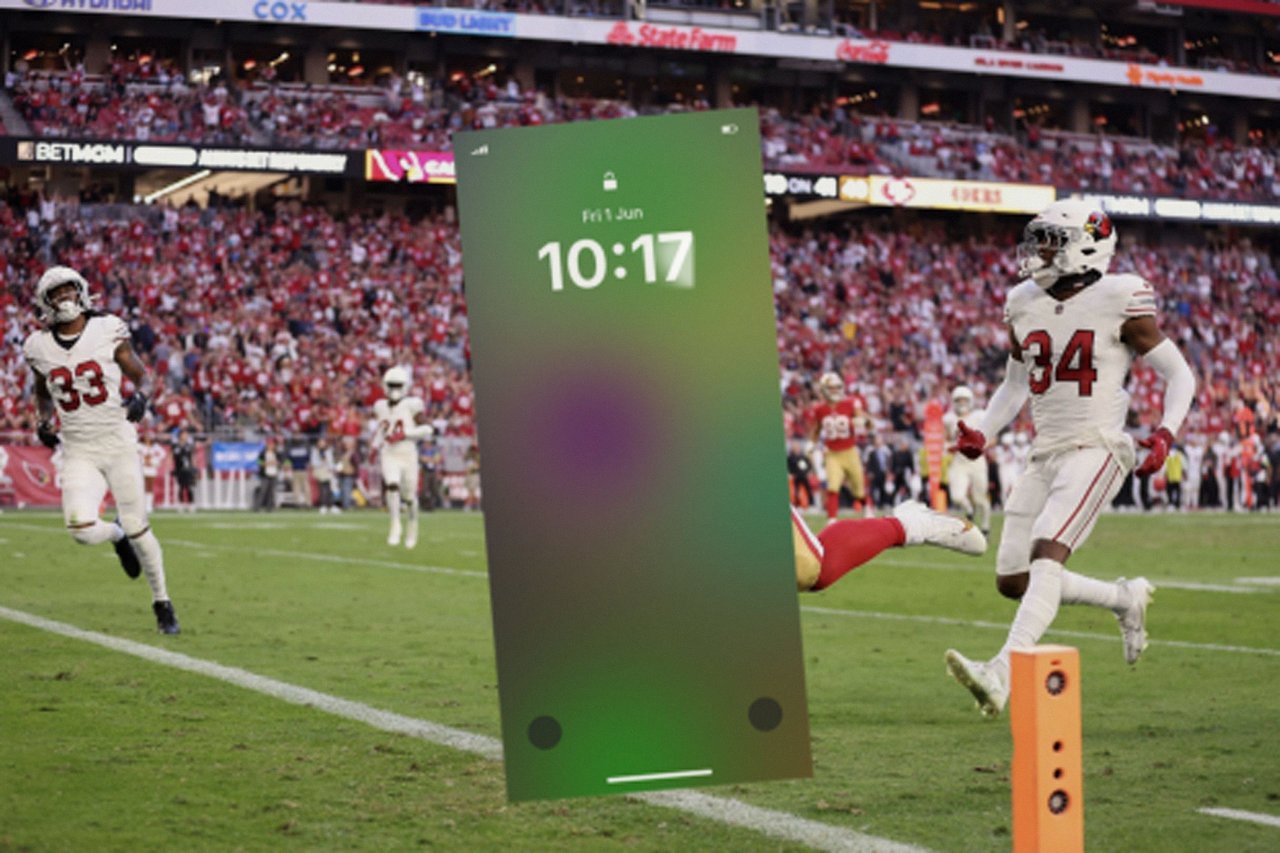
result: **10:17**
